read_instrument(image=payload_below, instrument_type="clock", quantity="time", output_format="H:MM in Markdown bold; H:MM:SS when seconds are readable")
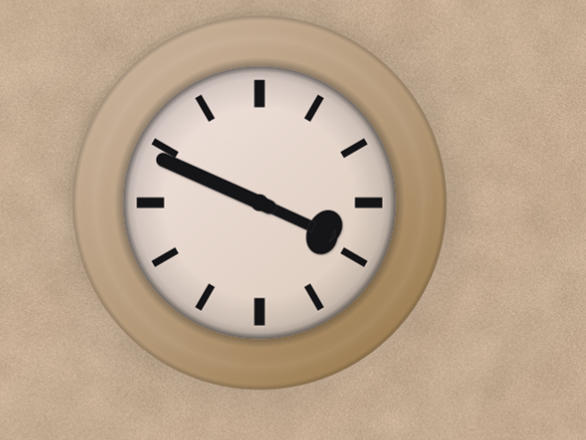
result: **3:49**
